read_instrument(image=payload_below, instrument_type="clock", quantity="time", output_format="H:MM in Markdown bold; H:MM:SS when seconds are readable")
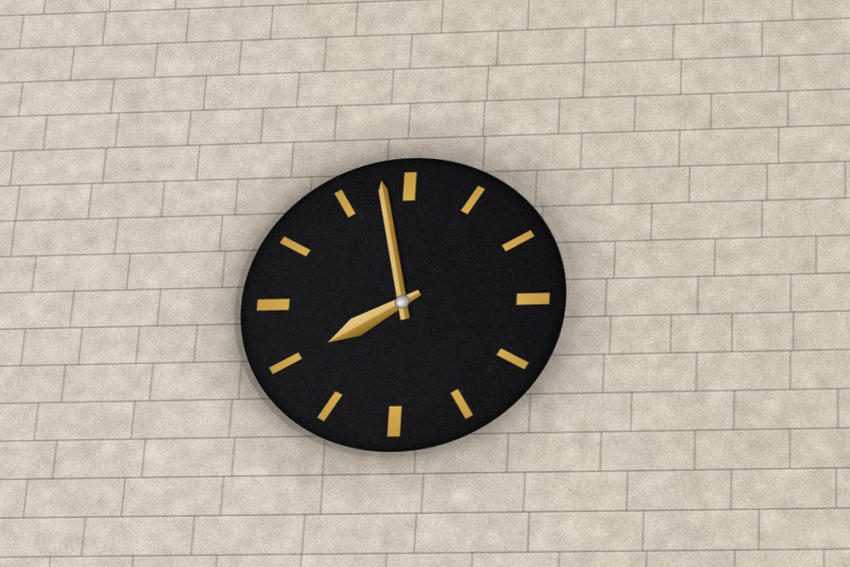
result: **7:58**
